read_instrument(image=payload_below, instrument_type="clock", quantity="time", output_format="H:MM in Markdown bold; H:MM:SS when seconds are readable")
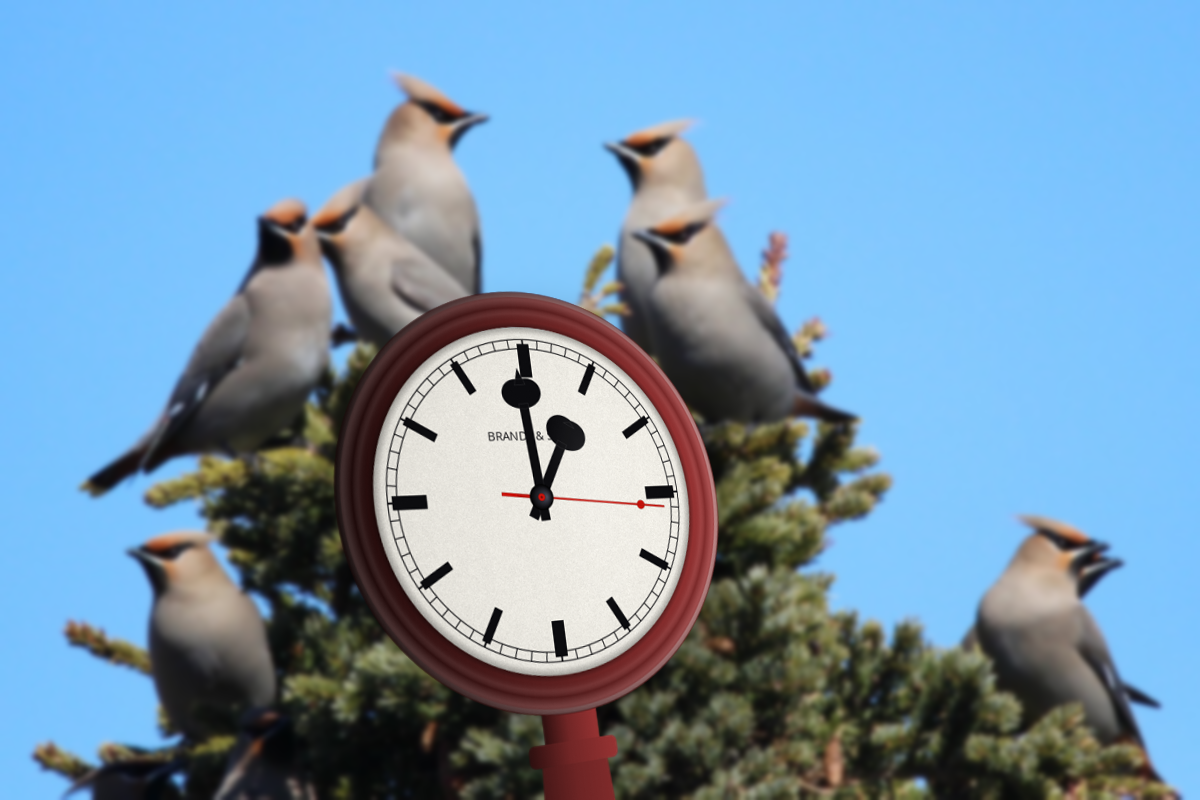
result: **12:59:16**
